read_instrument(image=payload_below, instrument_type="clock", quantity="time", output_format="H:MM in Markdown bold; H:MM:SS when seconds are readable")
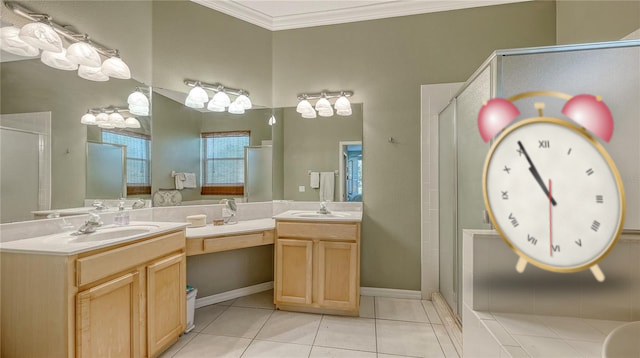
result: **10:55:31**
